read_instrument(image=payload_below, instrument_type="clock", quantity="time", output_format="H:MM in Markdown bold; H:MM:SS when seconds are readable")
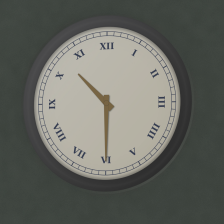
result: **10:30**
